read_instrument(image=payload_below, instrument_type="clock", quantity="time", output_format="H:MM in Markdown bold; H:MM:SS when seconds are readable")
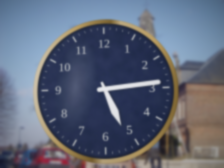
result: **5:14**
